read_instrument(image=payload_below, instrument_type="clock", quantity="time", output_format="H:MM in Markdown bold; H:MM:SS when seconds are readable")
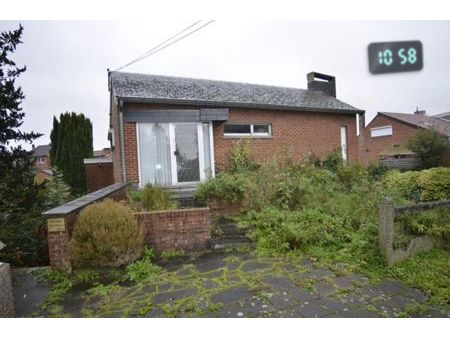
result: **10:58**
